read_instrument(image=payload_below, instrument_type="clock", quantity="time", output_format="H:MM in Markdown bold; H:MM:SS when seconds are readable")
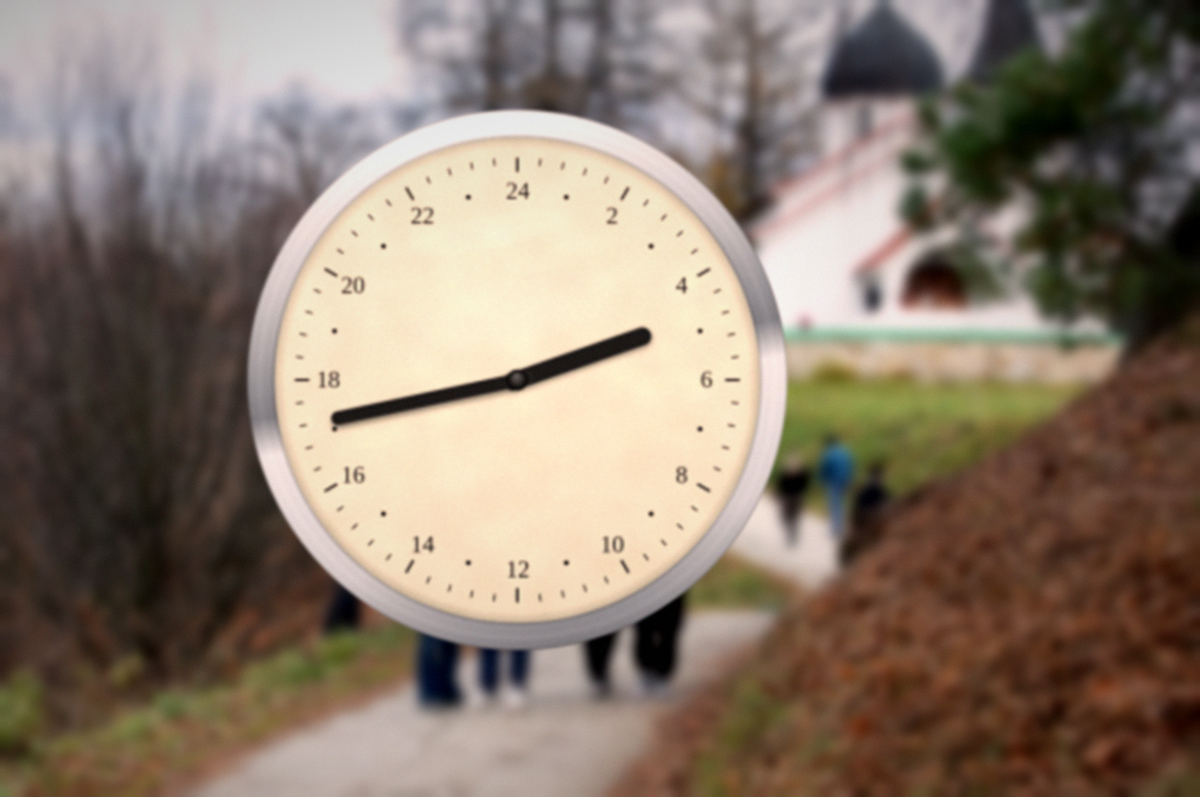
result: **4:43**
